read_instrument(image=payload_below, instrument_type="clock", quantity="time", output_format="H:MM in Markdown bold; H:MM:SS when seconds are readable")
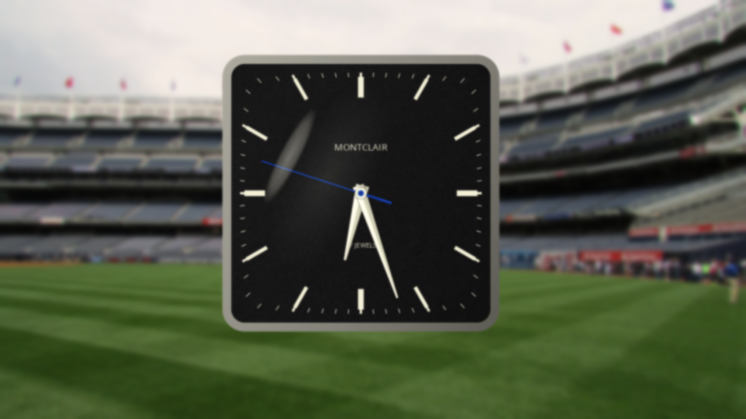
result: **6:26:48**
